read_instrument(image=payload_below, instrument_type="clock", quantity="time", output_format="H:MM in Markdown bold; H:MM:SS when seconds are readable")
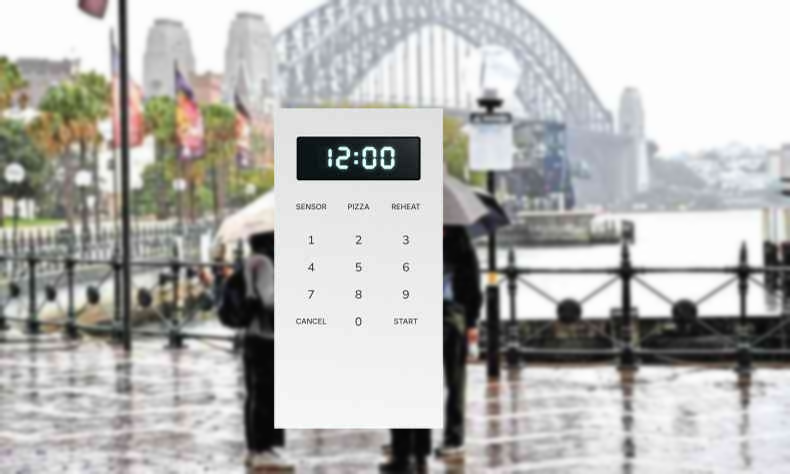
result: **12:00**
